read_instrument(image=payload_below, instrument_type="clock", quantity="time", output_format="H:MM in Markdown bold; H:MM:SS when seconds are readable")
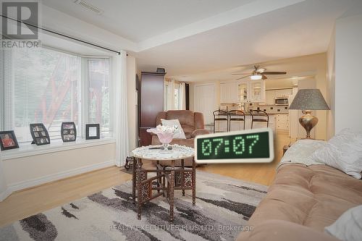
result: **7:07**
